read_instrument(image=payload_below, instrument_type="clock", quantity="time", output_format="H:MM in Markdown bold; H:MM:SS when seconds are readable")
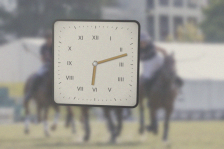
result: **6:12**
